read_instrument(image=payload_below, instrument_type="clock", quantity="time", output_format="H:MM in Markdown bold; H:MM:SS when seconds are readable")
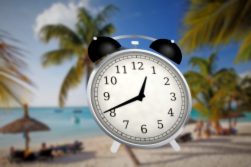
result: **12:41**
